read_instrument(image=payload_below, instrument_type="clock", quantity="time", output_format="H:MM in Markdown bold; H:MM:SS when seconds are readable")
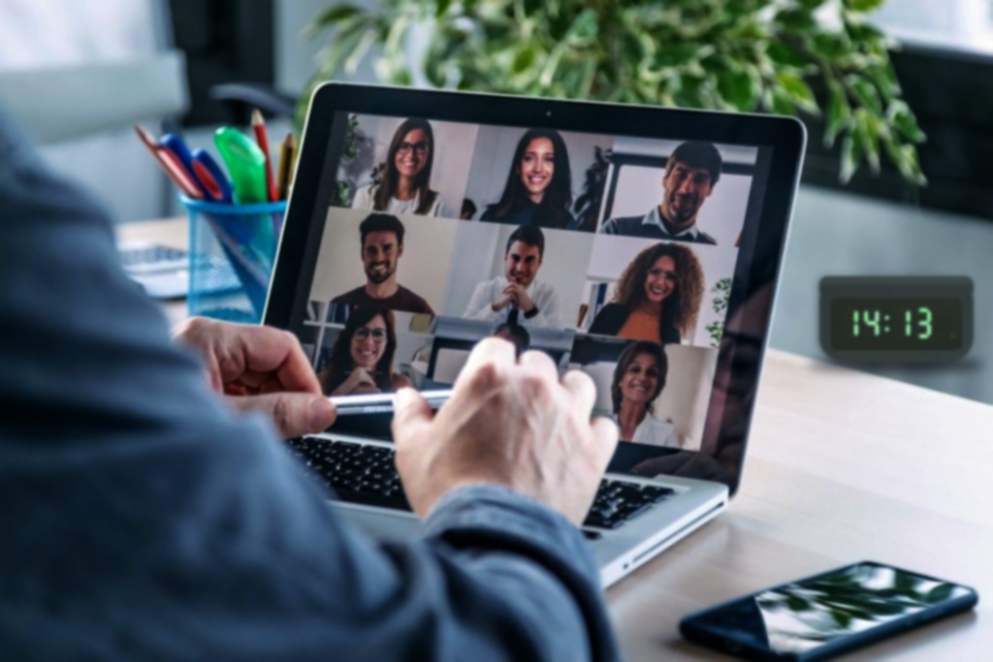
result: **14:13**
